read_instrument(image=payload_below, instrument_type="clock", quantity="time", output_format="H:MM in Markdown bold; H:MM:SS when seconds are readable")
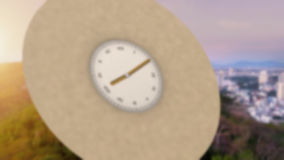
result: **8:10**
